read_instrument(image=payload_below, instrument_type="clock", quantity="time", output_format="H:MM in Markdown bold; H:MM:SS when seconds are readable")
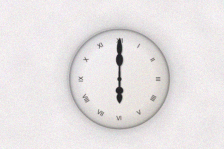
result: **6:00**
